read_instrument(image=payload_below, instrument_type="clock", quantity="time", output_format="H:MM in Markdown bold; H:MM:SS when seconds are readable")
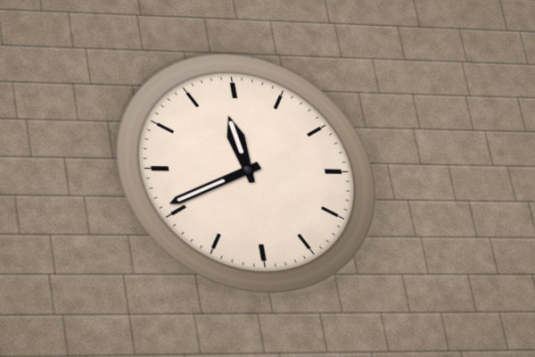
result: **11:41**
